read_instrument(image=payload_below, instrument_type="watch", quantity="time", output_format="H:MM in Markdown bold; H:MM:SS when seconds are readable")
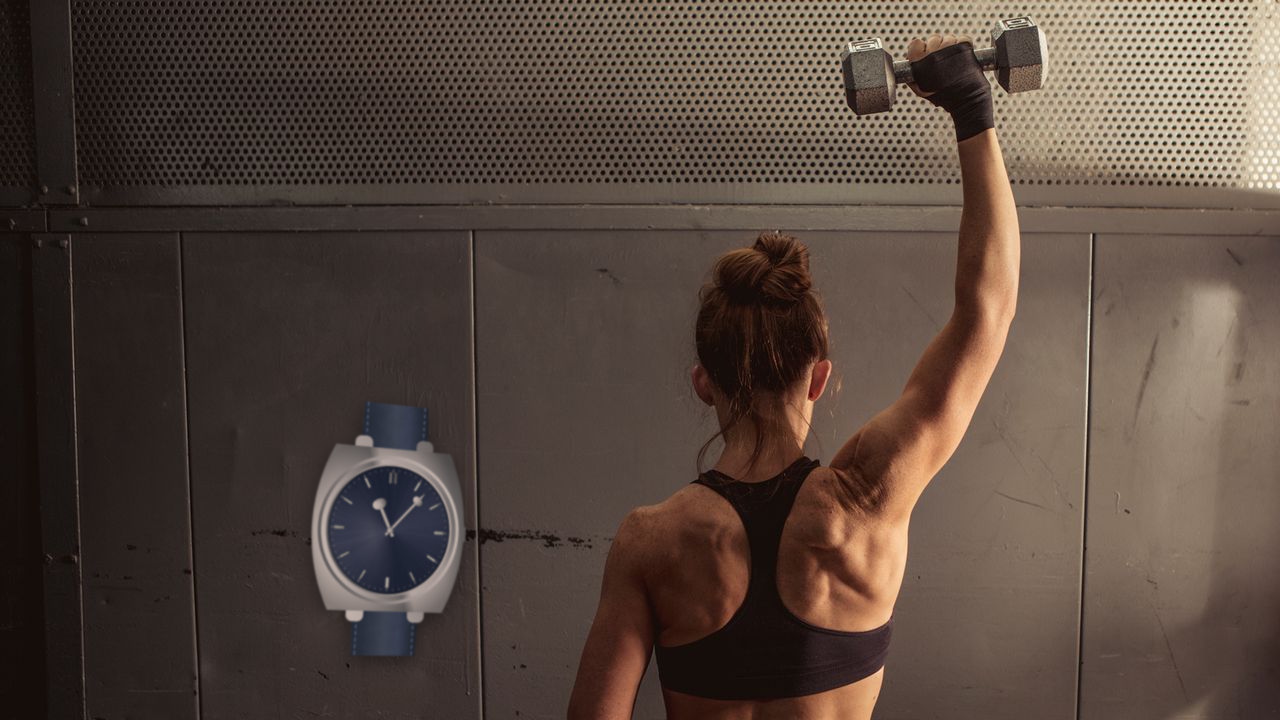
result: **11:07**
